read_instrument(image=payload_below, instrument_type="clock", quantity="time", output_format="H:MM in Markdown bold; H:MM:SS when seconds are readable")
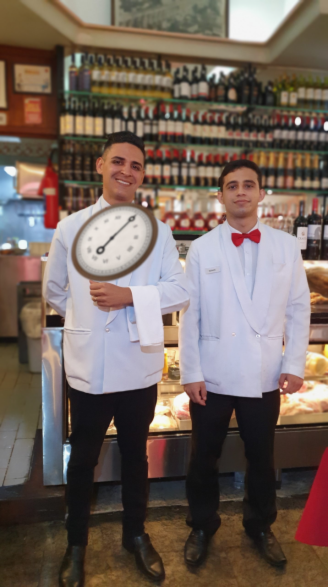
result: **7:06**
